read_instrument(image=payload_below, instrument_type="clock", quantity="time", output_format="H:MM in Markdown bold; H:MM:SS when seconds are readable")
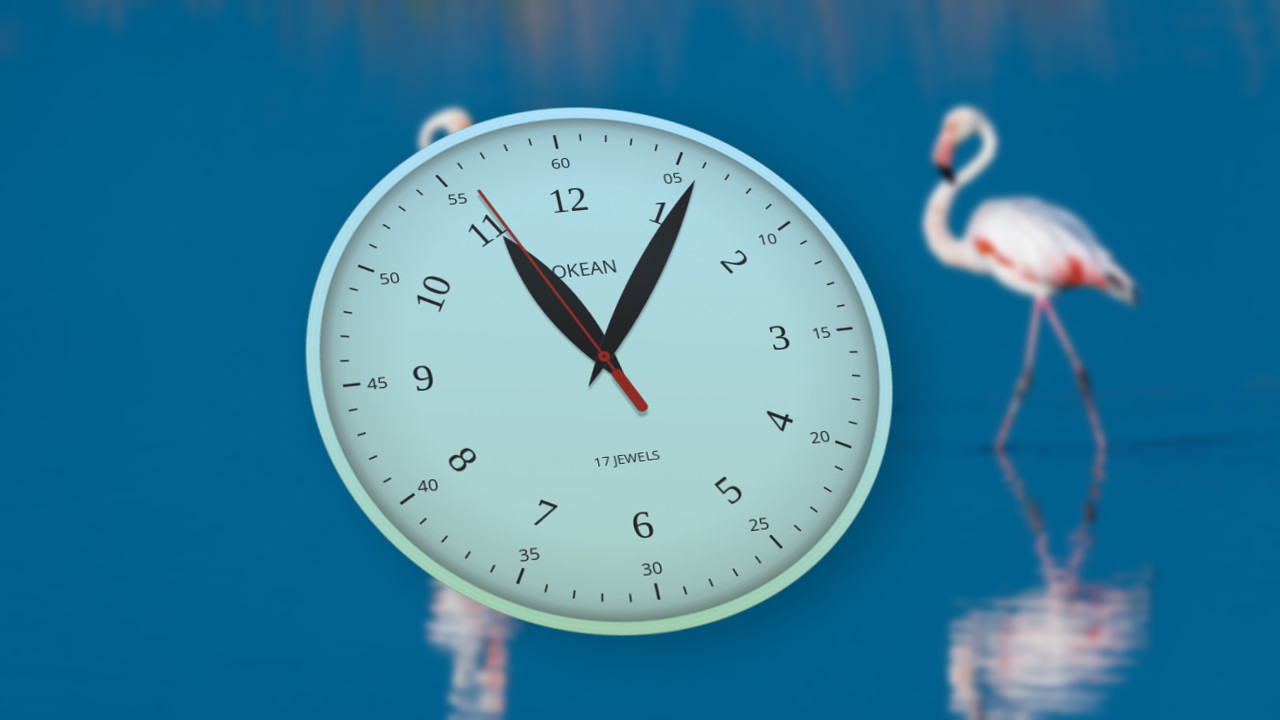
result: **11:05:56**
